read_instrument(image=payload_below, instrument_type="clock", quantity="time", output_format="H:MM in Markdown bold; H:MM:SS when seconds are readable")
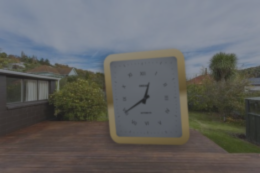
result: **12:40**
